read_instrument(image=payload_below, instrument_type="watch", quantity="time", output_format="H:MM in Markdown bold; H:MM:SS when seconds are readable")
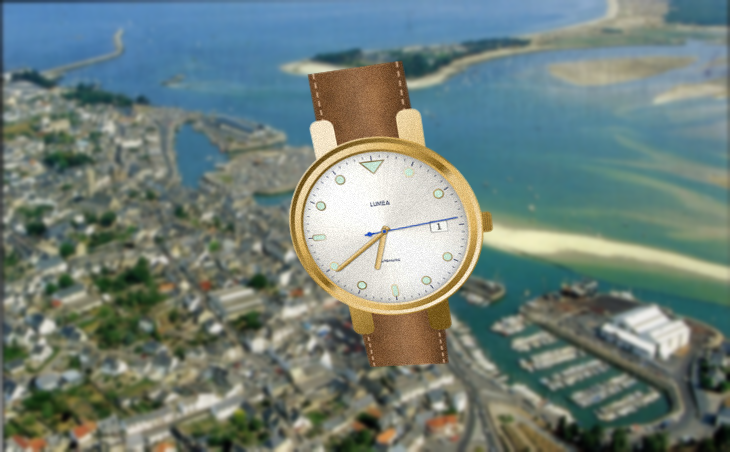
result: **6:39:14**
